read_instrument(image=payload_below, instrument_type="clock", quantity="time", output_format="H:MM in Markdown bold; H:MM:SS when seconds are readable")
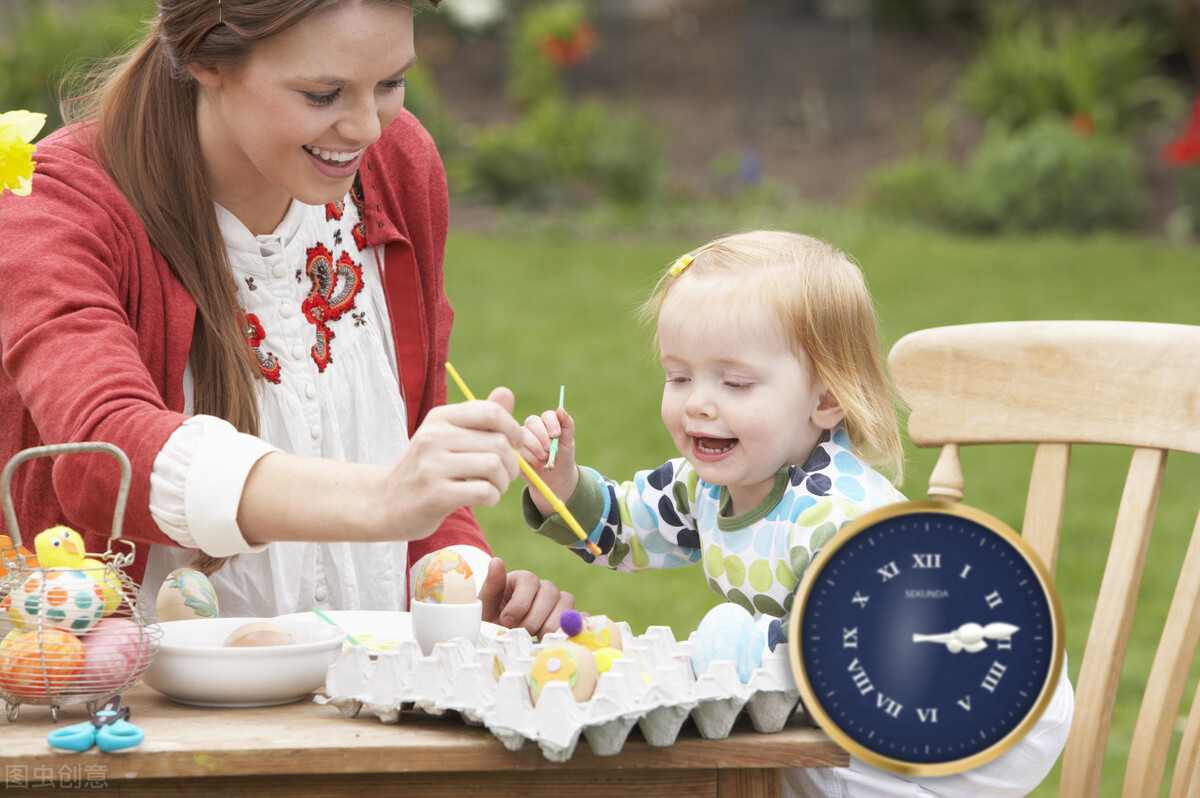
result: **3:14**
